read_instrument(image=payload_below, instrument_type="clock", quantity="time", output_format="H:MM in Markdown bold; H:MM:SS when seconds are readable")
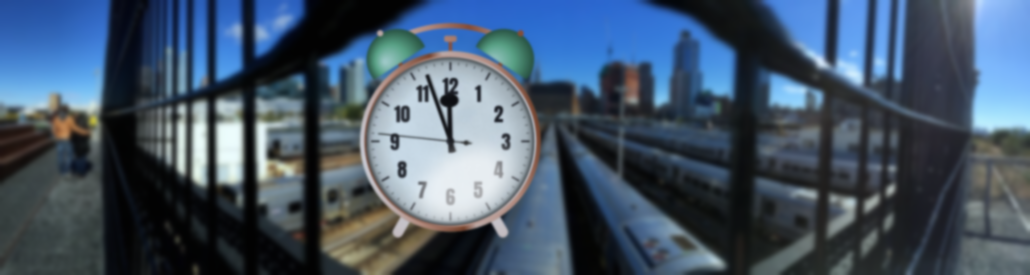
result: **11:56:46**
